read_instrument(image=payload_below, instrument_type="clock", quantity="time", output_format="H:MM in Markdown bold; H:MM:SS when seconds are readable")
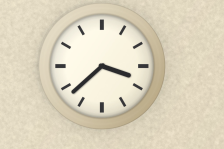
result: **3:38**
